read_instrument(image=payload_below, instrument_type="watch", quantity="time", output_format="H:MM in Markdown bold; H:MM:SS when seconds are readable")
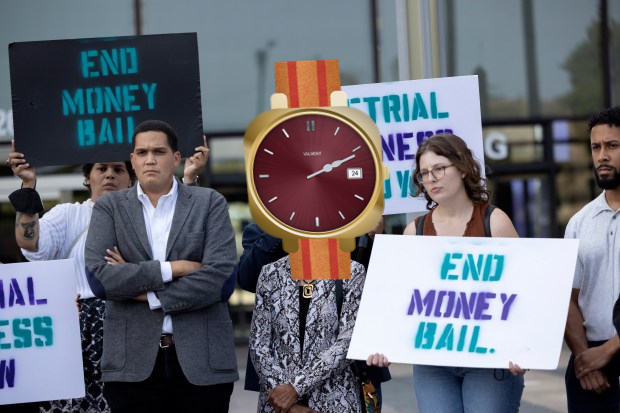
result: **2:11**
